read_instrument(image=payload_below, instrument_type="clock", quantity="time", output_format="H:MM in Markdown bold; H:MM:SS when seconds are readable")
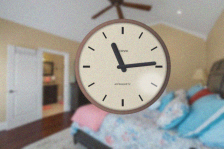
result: **11:14**
